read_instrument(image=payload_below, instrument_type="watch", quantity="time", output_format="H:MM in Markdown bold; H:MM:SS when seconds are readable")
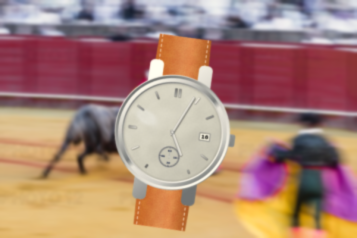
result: **5:04**
